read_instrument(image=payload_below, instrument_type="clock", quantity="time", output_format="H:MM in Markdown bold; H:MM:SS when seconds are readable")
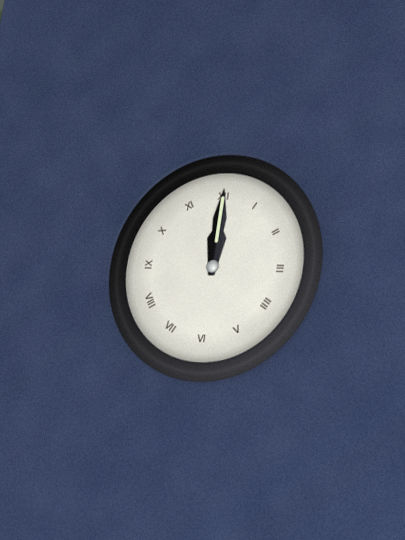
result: **12:00**
